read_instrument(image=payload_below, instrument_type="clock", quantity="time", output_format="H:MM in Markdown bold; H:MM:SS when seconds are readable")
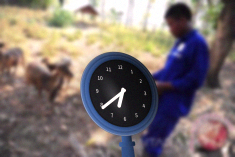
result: **6:39**
